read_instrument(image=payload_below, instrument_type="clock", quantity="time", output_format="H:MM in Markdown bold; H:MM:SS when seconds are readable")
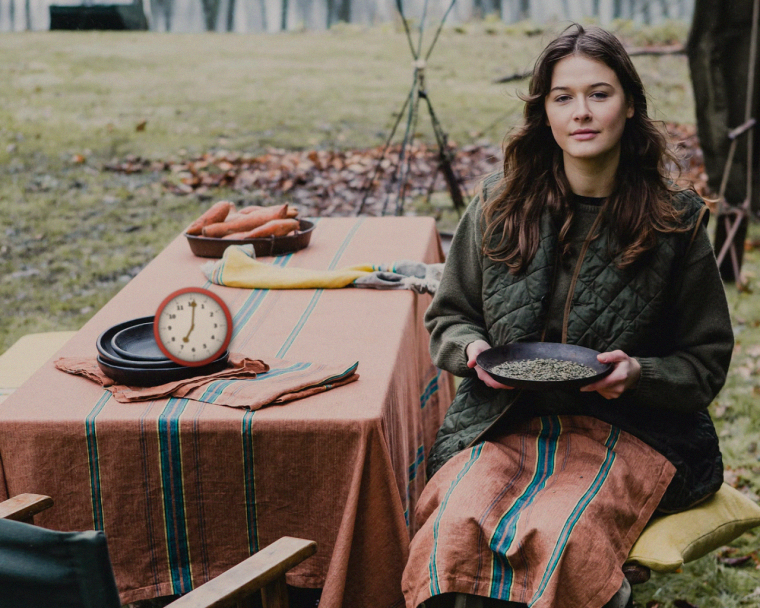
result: **7:01**
